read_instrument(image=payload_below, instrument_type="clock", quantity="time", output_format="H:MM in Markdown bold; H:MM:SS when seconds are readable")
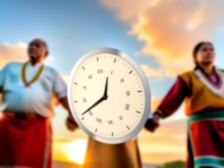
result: **12:41**
